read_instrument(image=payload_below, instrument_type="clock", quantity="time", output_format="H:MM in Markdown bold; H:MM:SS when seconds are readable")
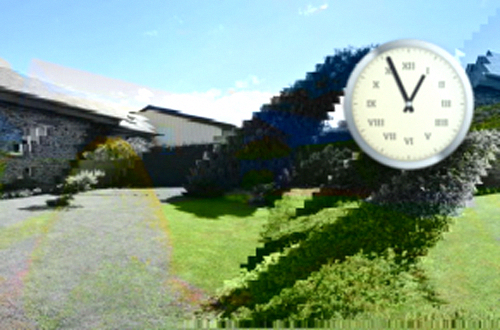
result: **12:56**
